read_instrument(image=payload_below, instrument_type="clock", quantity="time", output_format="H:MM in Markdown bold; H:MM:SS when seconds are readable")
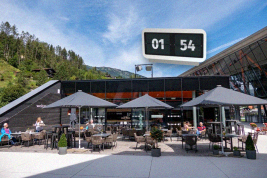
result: **1:54**
